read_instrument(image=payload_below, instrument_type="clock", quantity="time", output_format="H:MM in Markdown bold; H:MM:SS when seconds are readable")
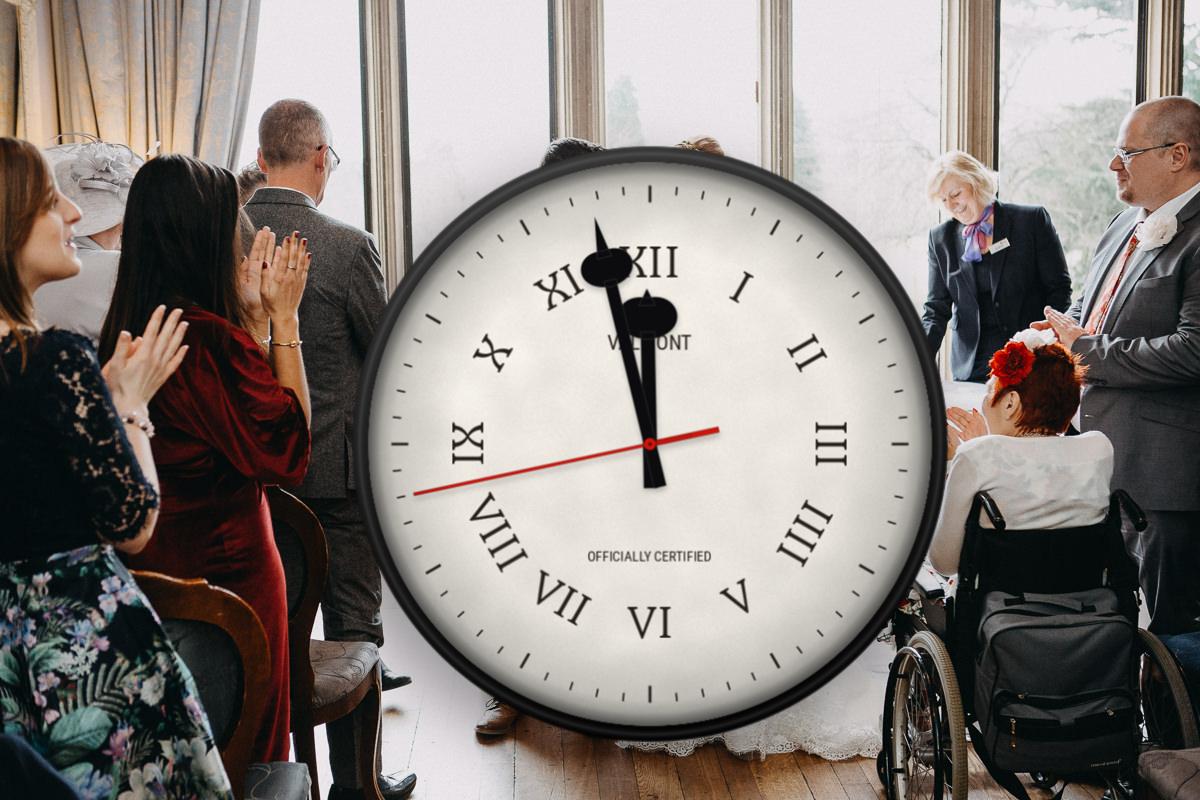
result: **11:57:43**
